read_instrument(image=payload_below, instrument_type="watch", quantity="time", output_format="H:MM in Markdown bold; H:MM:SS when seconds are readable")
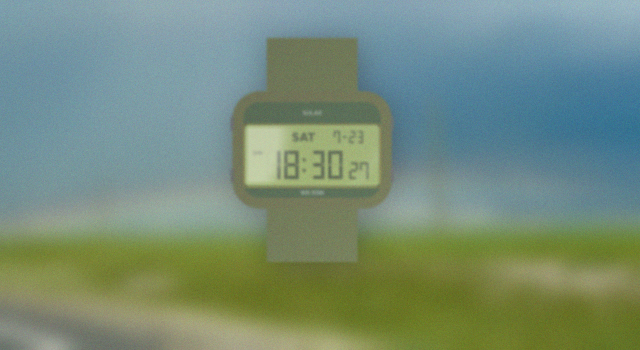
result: **18:30:27**
